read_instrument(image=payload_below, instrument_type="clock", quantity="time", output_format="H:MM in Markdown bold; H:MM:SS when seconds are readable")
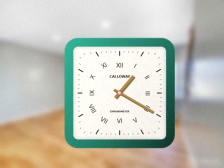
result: **1:20**
